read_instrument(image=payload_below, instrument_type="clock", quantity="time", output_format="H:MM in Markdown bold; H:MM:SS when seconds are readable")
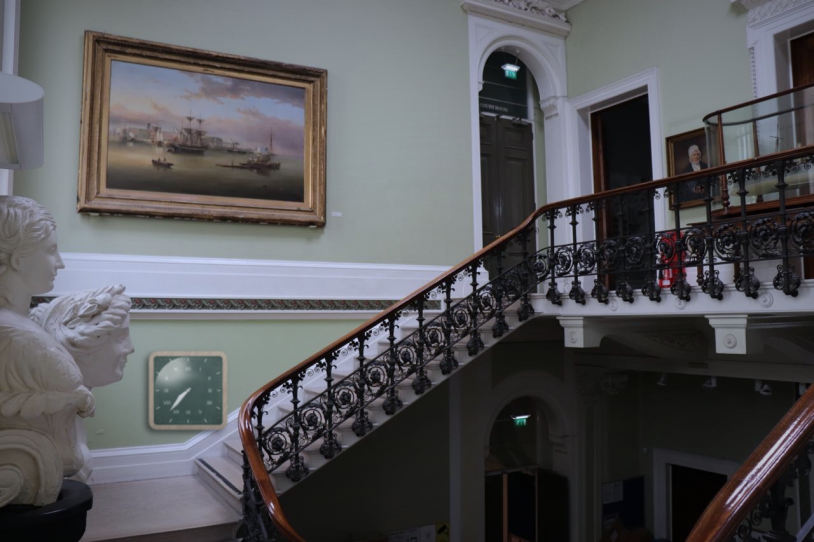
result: **7:37**
